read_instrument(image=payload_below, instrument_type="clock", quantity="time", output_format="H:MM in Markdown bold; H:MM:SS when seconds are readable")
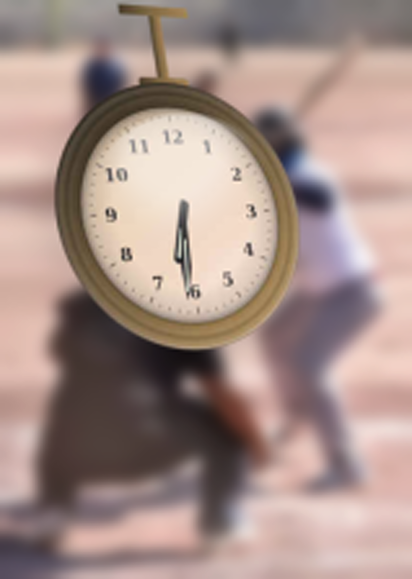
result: **6:31**
